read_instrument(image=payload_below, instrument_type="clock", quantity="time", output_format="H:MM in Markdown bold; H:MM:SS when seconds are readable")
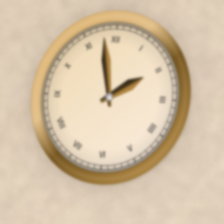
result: **1:58**
